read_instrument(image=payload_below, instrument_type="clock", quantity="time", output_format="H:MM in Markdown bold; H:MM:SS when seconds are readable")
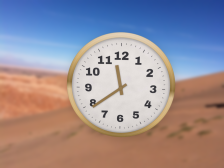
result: **11:39**
